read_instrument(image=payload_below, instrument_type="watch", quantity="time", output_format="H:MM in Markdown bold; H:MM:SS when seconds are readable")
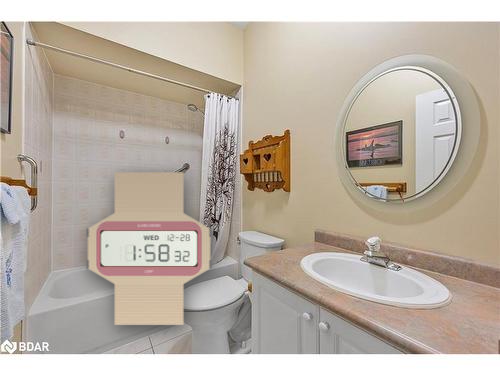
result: **1:58:32**
